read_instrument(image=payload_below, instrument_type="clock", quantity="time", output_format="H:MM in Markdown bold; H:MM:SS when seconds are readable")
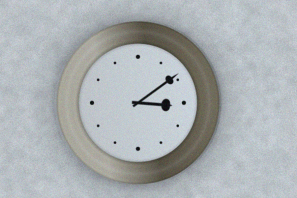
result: **3:09**
